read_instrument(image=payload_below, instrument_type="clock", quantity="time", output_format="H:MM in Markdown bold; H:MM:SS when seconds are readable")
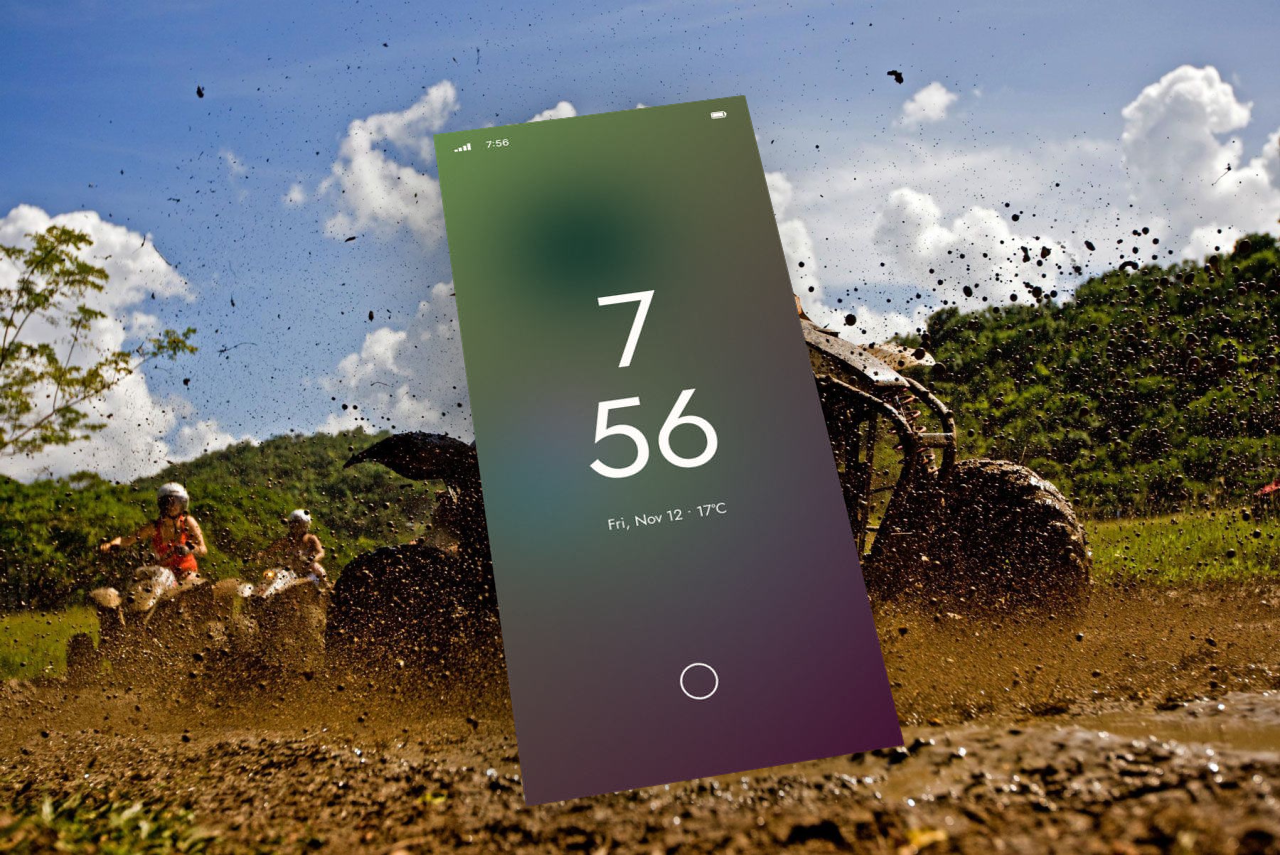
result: **7:56**
